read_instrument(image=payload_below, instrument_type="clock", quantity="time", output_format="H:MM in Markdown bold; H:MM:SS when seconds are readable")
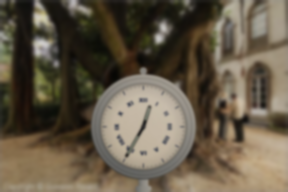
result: **12:35**
